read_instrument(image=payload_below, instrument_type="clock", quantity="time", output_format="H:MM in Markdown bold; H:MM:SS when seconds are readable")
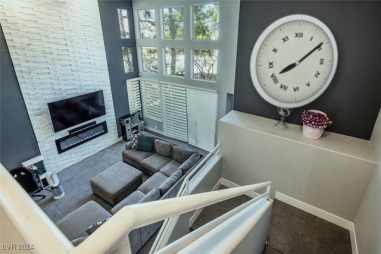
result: **8:09**
